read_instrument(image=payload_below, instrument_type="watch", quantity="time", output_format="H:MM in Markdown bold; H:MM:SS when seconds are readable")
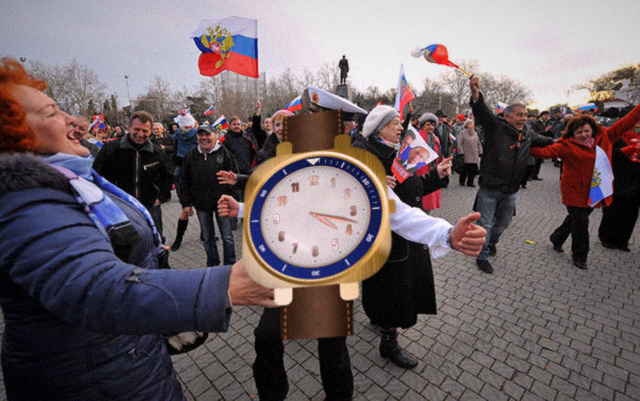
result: **4:18**
